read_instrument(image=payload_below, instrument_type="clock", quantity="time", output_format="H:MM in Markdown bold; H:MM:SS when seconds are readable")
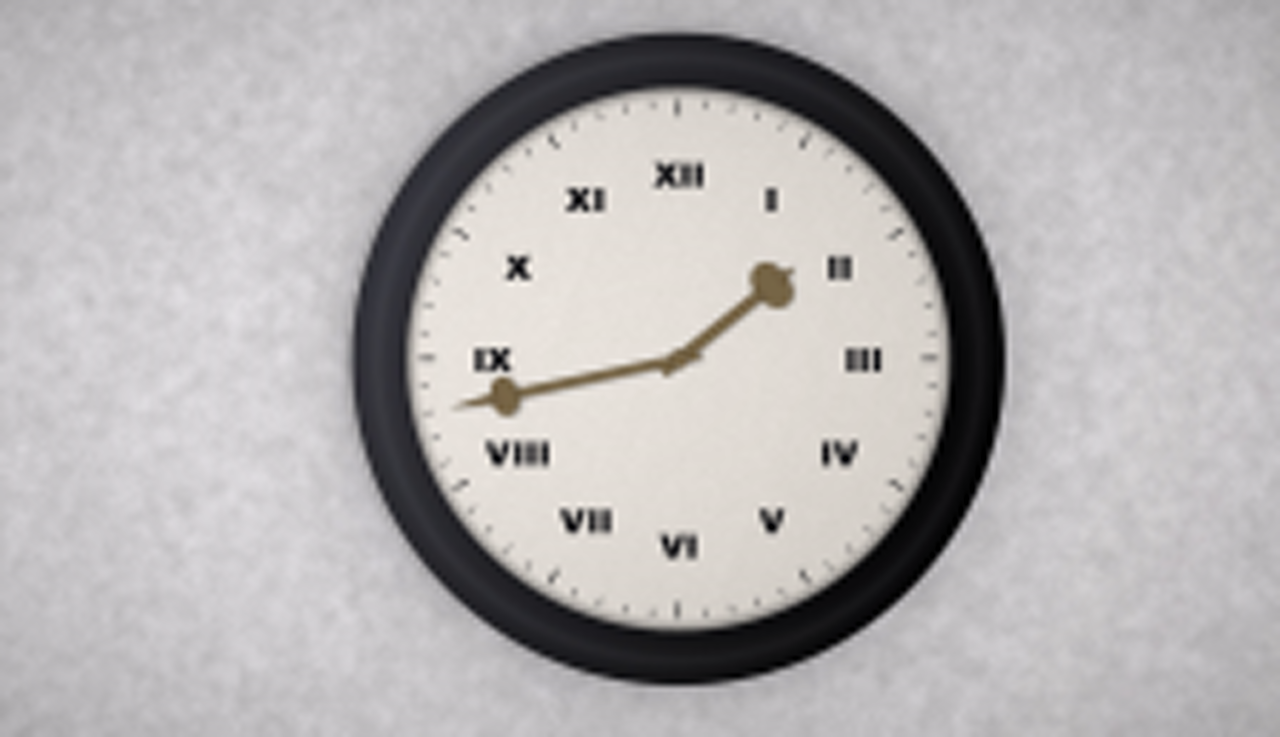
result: **1:43**
